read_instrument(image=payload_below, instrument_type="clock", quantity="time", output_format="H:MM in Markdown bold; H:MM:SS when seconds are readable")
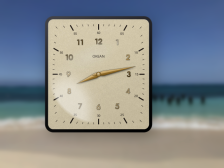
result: **8:13**
